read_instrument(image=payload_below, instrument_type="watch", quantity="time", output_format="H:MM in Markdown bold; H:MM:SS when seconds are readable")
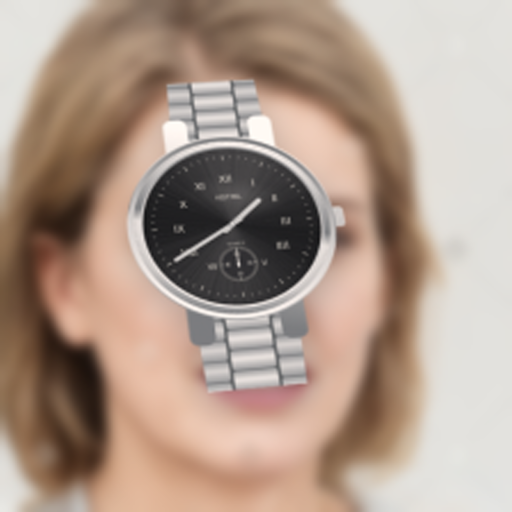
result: **1:40**
